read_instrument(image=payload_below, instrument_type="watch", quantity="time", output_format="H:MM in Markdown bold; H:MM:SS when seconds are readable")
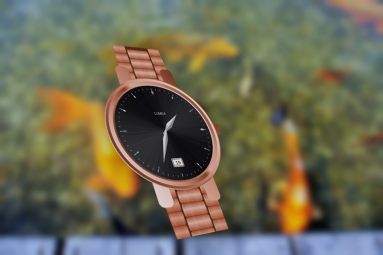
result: **1:34**
